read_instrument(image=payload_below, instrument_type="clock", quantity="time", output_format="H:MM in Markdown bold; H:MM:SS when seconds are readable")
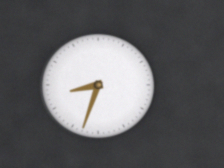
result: **8:33**
